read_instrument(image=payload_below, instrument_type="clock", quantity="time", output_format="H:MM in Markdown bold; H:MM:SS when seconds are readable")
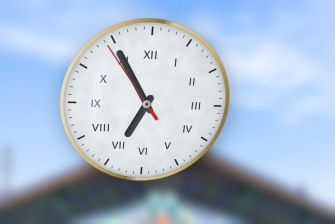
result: **6:54:54**
